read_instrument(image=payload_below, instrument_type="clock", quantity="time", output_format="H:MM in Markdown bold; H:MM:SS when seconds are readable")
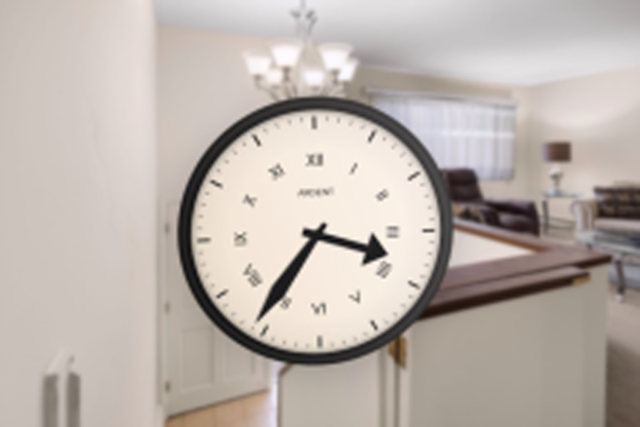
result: **3:36**
